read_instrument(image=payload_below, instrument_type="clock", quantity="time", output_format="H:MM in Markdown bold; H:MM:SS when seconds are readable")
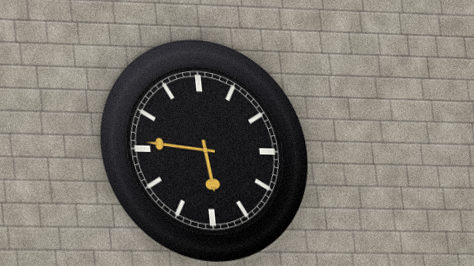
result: **5:46**
